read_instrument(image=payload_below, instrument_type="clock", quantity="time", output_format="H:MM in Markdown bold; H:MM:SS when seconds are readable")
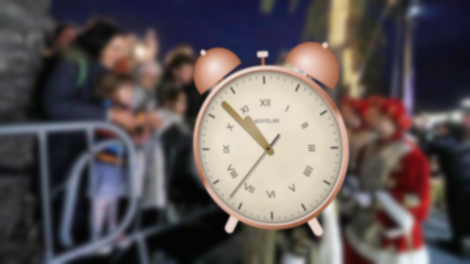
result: **10:52:37**
